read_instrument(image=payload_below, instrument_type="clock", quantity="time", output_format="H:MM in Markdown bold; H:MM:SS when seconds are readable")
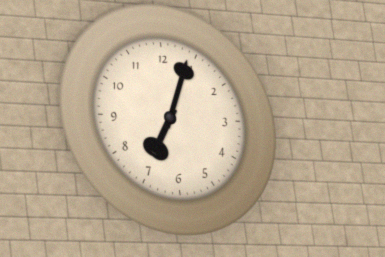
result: **7:04**
